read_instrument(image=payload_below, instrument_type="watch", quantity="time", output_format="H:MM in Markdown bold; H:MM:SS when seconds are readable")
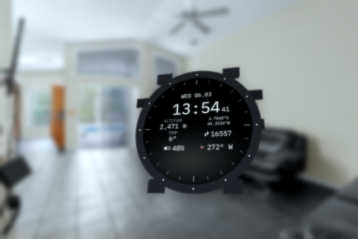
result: **13:54**
